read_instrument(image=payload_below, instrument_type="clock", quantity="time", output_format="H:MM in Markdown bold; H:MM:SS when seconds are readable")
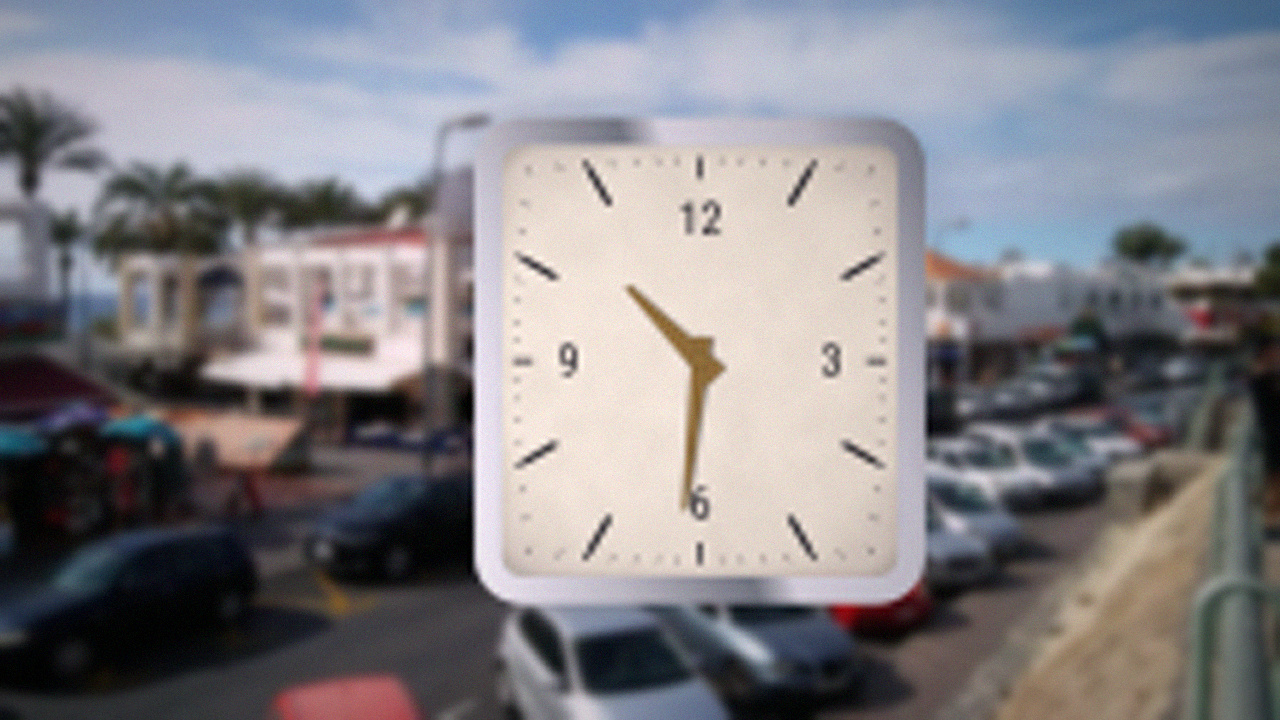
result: **10:31**
